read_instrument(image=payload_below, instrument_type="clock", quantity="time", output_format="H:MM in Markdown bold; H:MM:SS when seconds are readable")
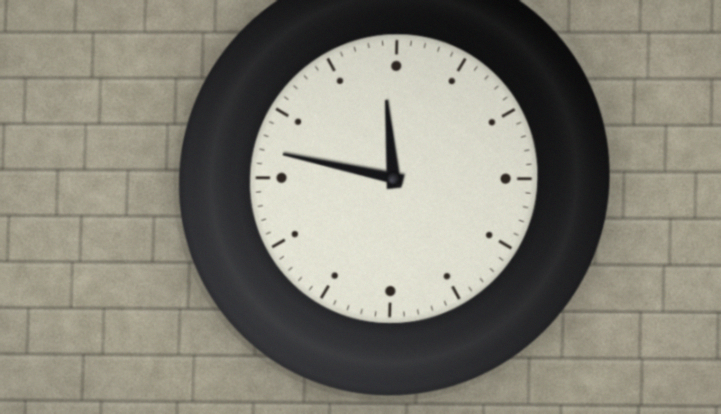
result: **11:47**
